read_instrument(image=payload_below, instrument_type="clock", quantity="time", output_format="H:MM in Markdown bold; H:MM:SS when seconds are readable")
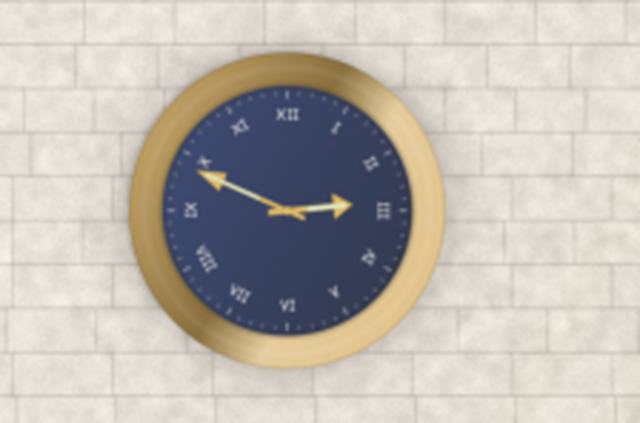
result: **2:49**
